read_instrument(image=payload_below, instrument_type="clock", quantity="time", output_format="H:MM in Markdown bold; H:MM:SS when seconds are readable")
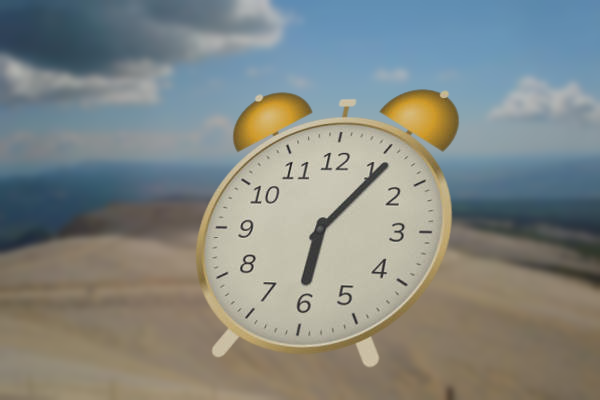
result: **6:06**
